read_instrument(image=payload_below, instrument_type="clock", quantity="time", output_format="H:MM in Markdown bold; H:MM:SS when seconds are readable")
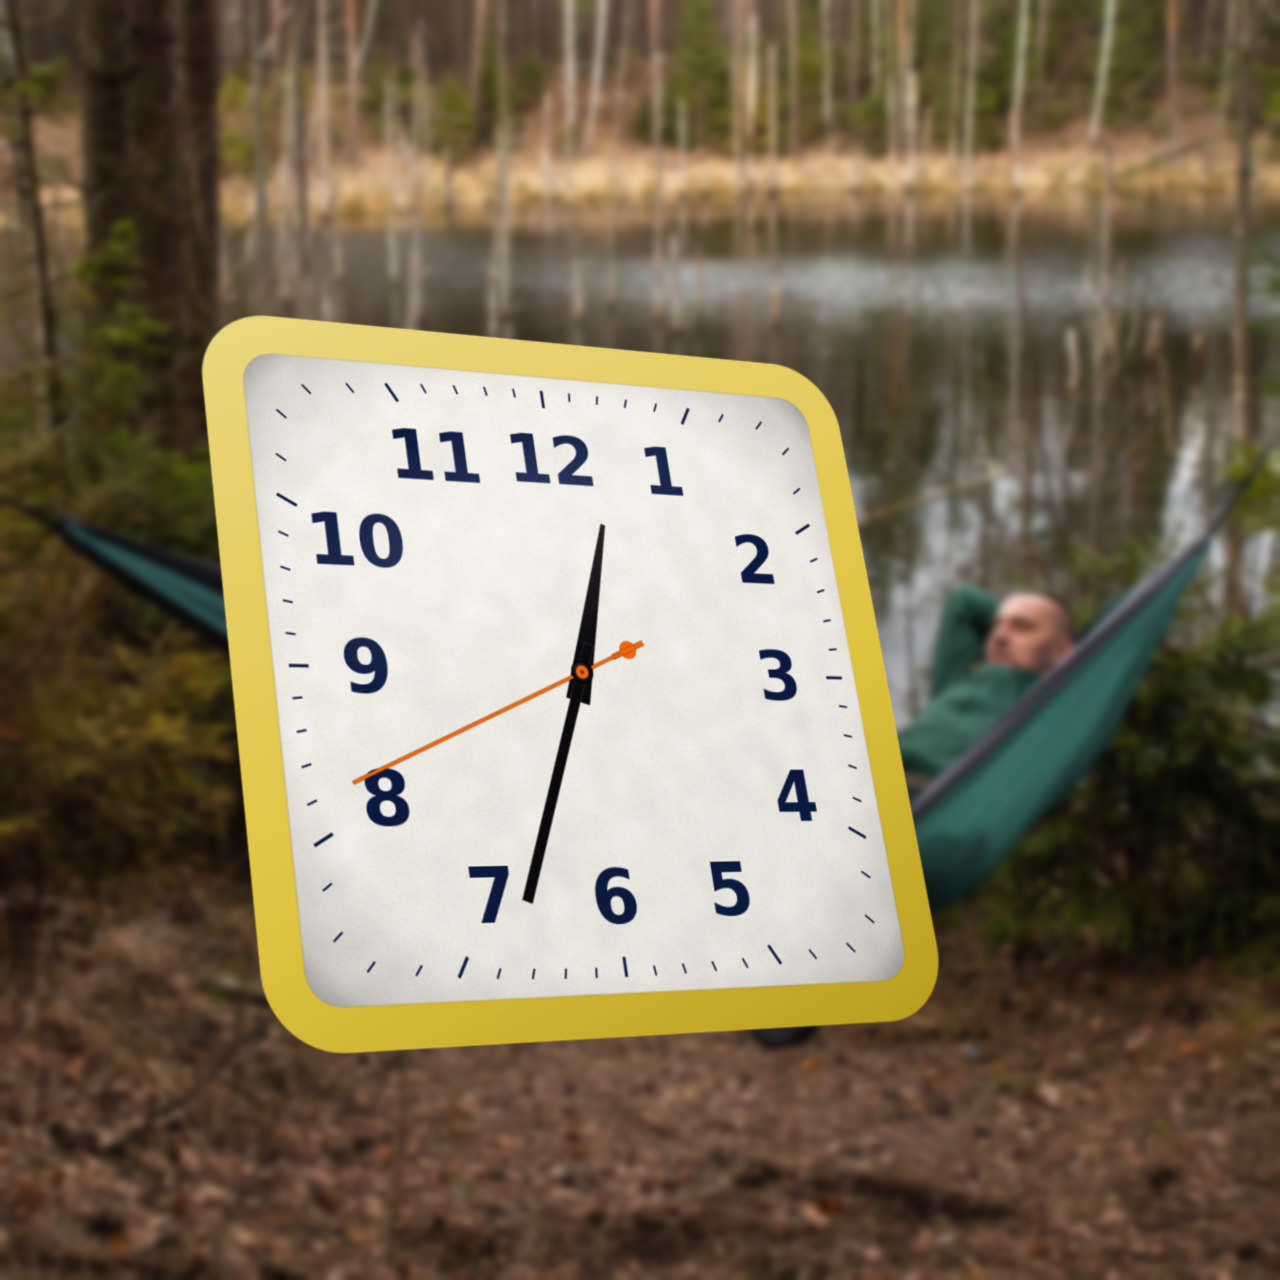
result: **12:33:41**
